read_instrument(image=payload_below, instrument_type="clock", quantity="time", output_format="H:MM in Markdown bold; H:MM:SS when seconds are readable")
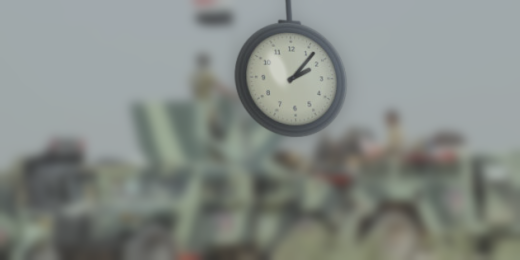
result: **2:07**
